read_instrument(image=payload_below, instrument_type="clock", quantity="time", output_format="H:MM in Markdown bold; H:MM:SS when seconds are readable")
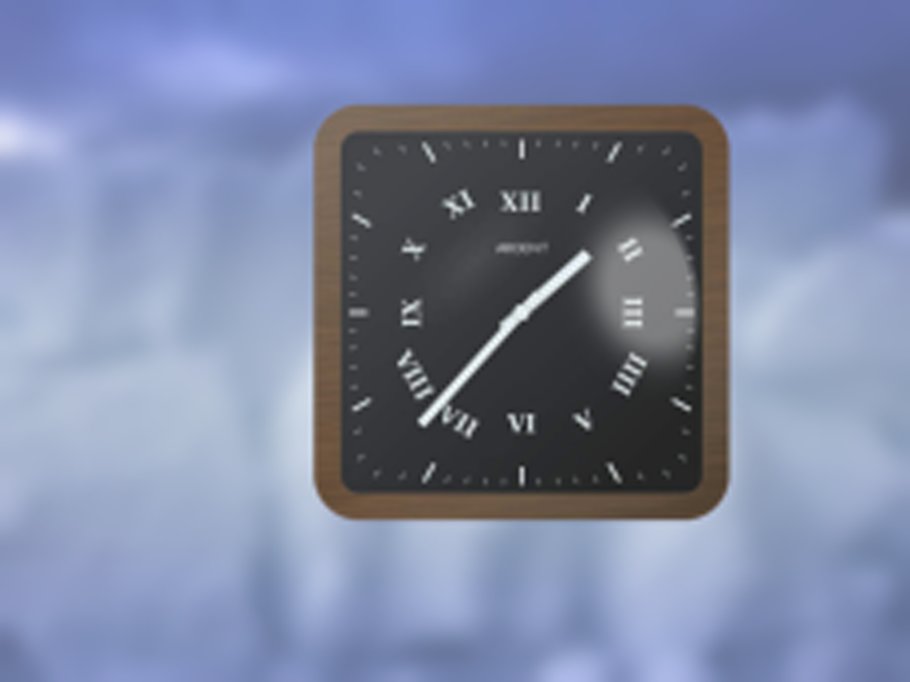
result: **1:37**
